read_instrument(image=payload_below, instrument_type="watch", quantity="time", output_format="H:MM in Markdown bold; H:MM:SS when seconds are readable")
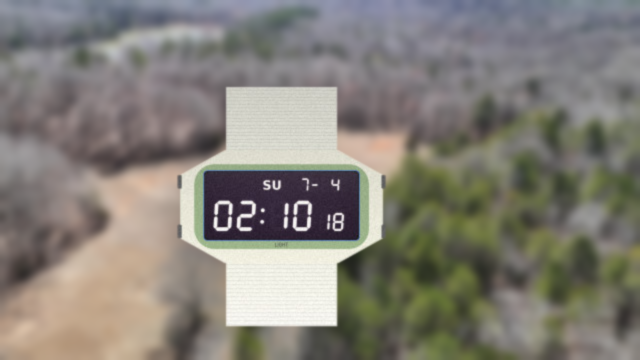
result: **2:10:18**
